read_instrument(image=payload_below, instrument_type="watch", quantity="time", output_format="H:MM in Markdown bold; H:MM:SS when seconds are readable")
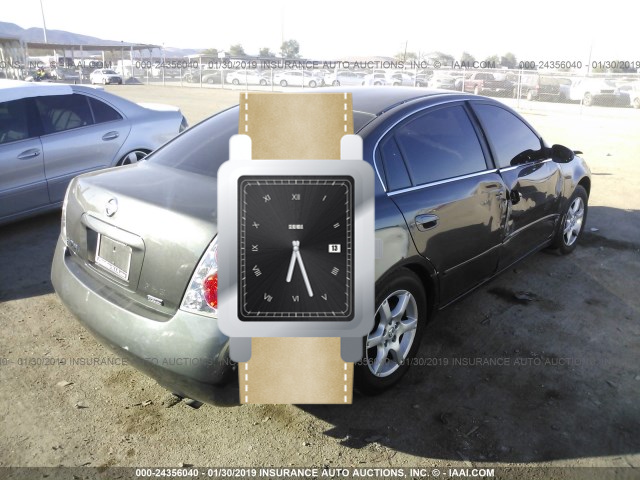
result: **6:27**
